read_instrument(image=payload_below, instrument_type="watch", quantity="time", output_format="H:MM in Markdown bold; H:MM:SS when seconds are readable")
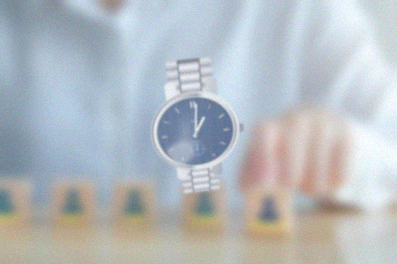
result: **1:01**
